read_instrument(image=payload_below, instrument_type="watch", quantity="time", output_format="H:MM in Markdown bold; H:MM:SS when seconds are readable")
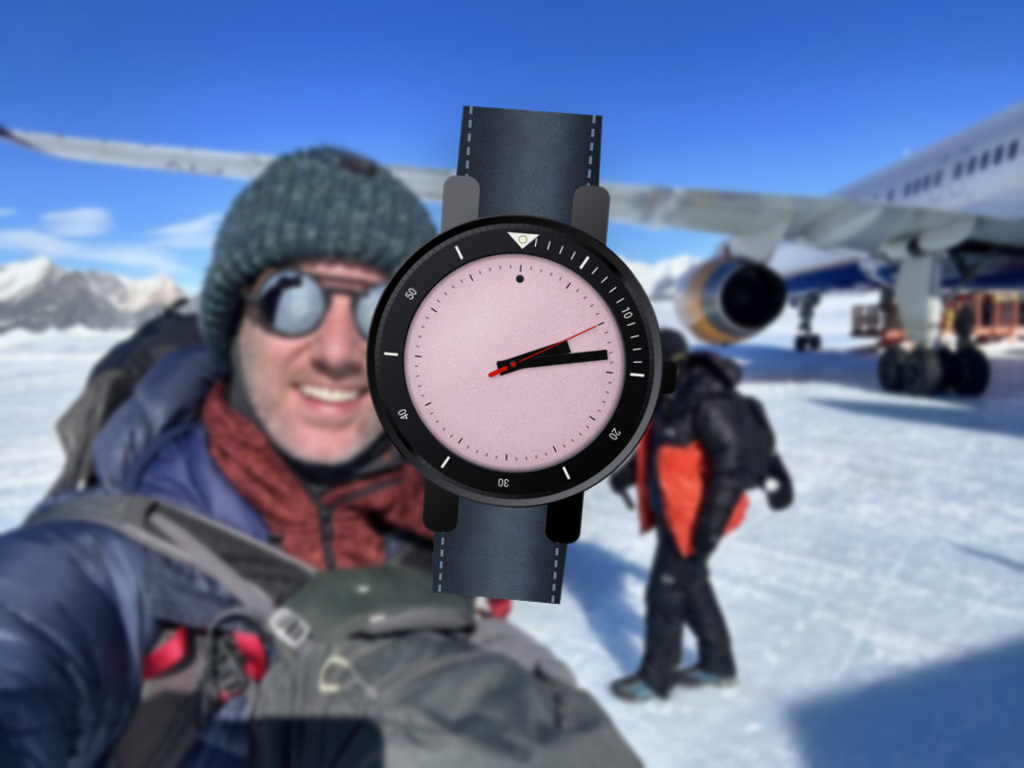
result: **2:13:10**
